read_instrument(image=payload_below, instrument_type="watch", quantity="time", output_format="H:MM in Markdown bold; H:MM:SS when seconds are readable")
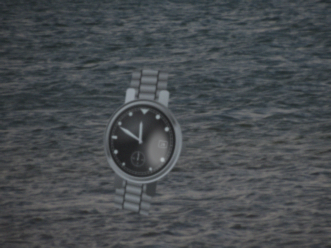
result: **11:49**
